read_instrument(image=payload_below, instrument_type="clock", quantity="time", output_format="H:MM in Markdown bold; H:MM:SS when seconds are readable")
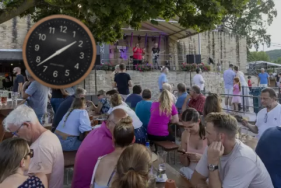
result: **1:38**
